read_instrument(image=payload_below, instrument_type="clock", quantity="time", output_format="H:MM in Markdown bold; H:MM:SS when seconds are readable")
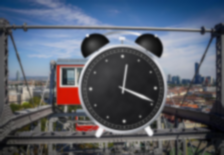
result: **12:19**
